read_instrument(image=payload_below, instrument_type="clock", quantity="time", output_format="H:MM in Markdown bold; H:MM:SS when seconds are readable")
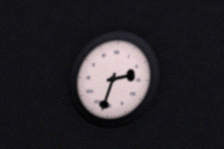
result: **2:32**
